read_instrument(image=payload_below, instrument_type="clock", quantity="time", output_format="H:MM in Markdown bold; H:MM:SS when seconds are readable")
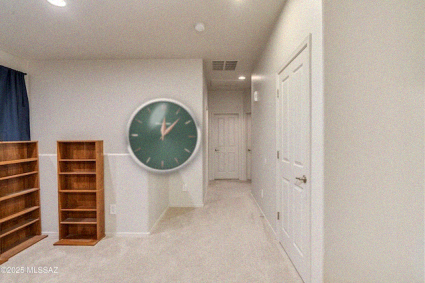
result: **12:07**
